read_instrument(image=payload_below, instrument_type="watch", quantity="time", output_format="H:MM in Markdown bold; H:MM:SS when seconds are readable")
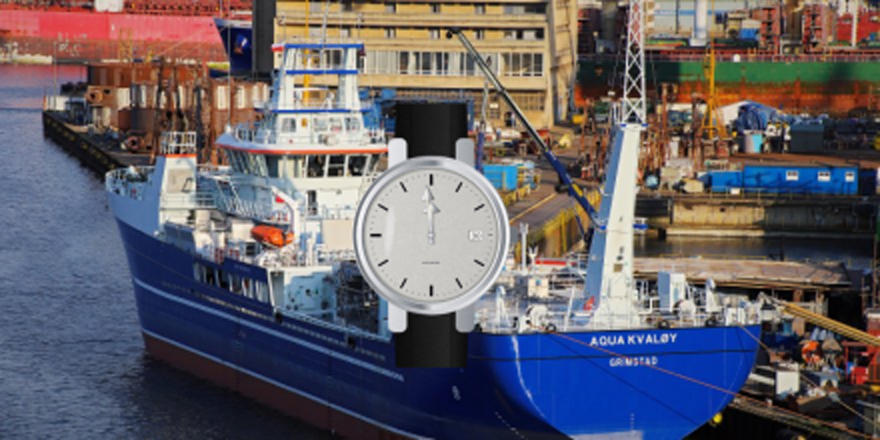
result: **11:59**
